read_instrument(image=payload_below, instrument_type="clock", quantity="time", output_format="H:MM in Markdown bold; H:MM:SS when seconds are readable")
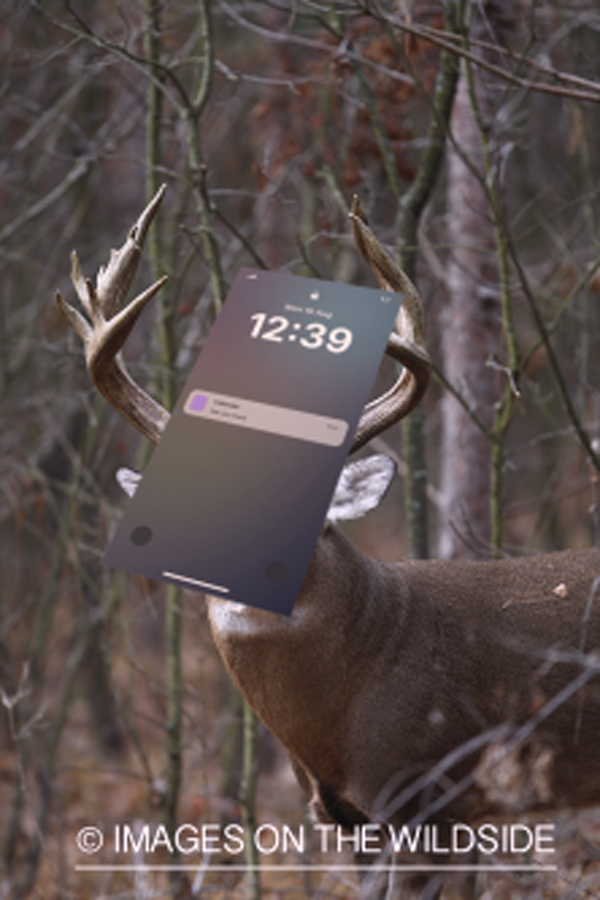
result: **12:39**
